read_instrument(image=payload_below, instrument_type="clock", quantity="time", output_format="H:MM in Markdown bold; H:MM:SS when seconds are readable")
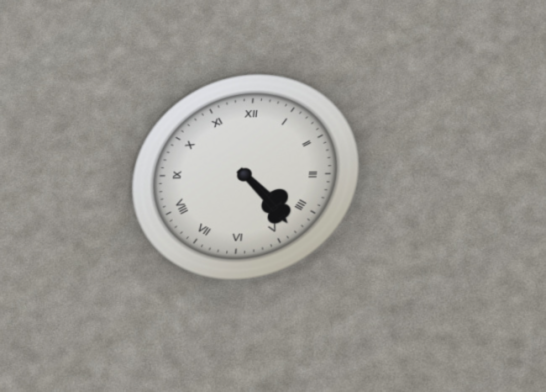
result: **4:23**
